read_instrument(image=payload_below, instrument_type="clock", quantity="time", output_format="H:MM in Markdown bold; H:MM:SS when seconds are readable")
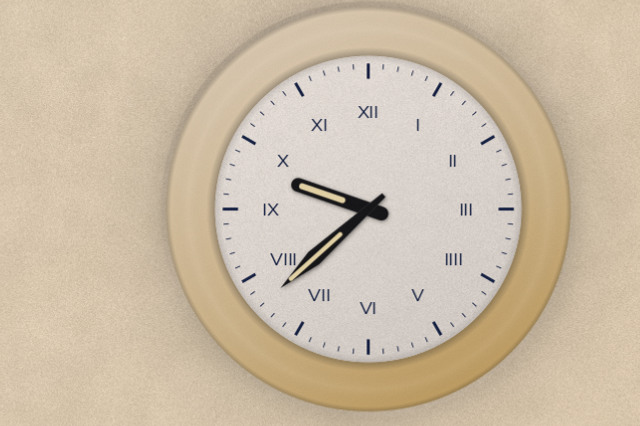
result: **9:38**
